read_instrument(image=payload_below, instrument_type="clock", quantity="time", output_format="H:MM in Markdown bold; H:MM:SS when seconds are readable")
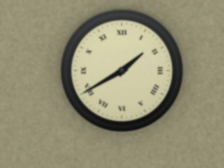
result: **1:40**
